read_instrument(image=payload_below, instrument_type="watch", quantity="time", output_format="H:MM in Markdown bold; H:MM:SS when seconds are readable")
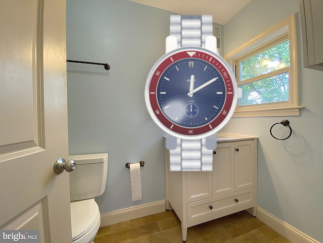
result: **12:10**
